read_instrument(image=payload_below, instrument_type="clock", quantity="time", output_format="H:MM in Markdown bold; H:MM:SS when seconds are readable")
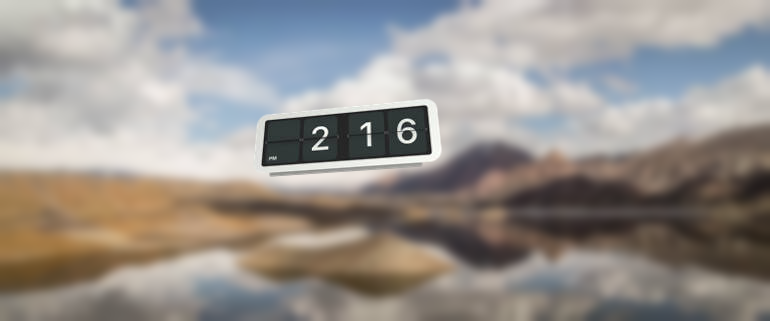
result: **2:16**
